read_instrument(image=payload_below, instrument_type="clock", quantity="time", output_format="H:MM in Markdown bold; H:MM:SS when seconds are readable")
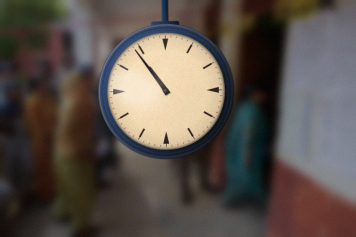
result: **10:54**
